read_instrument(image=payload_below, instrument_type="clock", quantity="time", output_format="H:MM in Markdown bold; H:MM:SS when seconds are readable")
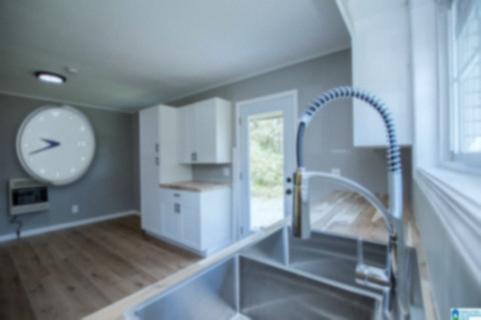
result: **9:42**
